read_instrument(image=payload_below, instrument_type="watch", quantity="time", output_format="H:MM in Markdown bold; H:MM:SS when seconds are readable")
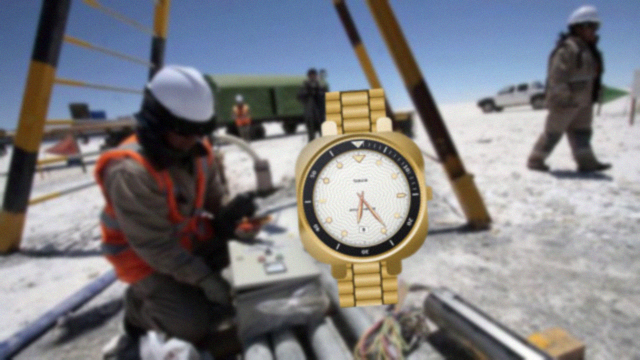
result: **6:24**
